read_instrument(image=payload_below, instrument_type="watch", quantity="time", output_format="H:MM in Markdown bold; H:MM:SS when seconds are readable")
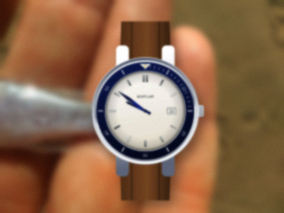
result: **9:51**
